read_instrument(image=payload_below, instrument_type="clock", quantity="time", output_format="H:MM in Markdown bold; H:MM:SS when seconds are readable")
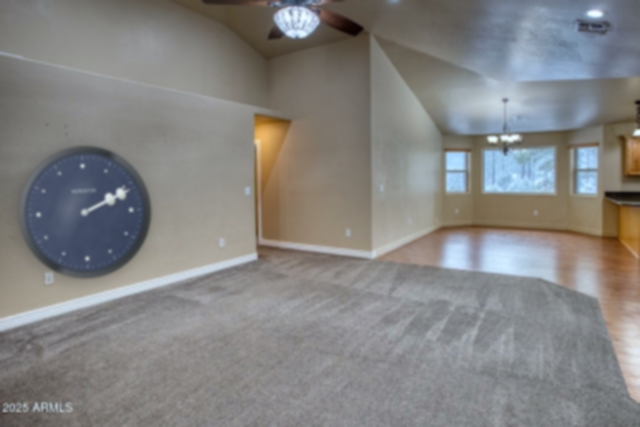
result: **2:11**
